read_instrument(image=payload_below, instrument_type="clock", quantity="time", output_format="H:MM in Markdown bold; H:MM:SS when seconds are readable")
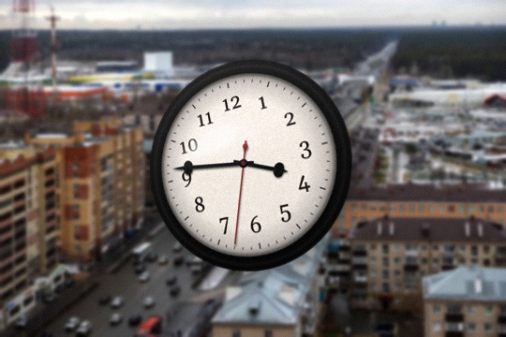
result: **3:46:33**
